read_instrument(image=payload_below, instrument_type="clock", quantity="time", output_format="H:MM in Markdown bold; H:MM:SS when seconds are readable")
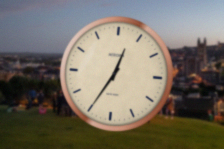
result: **12:35**
